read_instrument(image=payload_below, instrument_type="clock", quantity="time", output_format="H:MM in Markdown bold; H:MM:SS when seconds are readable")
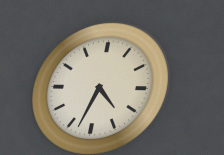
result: **4:33**
